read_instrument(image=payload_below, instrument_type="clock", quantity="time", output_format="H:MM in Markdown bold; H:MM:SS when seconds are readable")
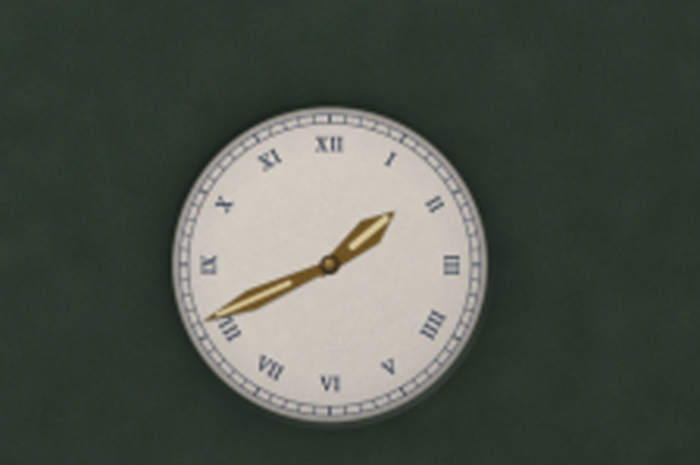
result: **1:41**
